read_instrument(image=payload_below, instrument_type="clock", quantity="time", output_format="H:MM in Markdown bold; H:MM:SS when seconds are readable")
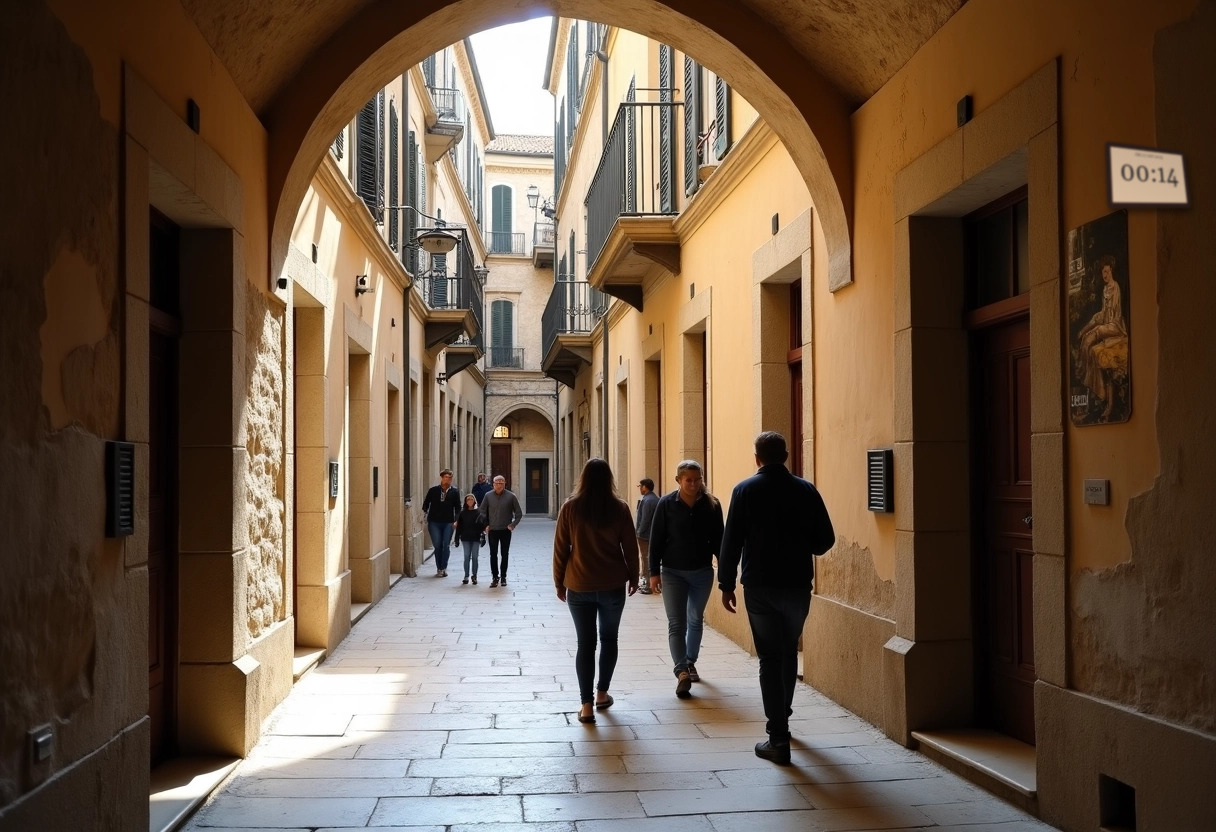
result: **0:14**
